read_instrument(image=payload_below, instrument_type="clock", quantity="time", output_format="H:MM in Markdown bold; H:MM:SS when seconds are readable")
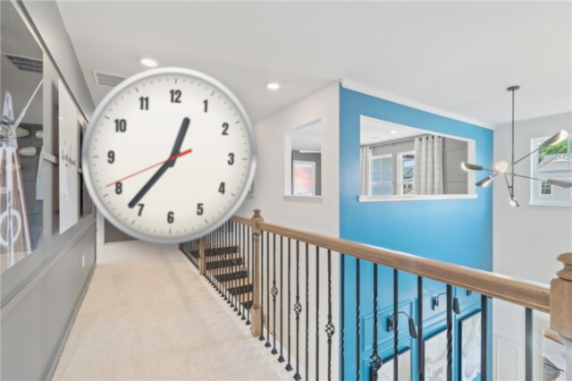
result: **12:36:41**
